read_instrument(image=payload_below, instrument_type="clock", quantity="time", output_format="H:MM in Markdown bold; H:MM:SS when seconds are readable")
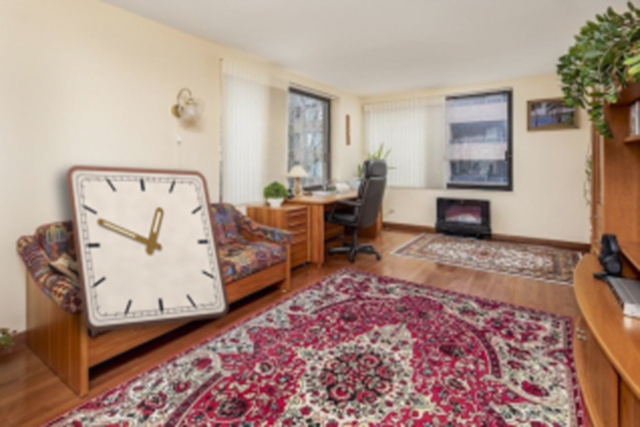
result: **12:49**
